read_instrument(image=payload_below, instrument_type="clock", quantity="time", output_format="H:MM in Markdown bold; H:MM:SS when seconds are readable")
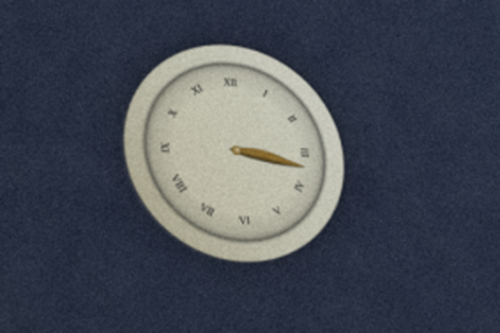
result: **3:17**
